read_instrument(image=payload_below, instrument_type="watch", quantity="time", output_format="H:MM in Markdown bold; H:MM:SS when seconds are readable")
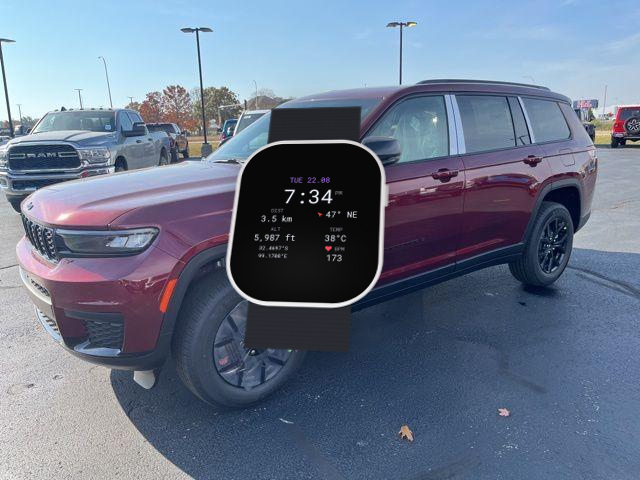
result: **7:34**
